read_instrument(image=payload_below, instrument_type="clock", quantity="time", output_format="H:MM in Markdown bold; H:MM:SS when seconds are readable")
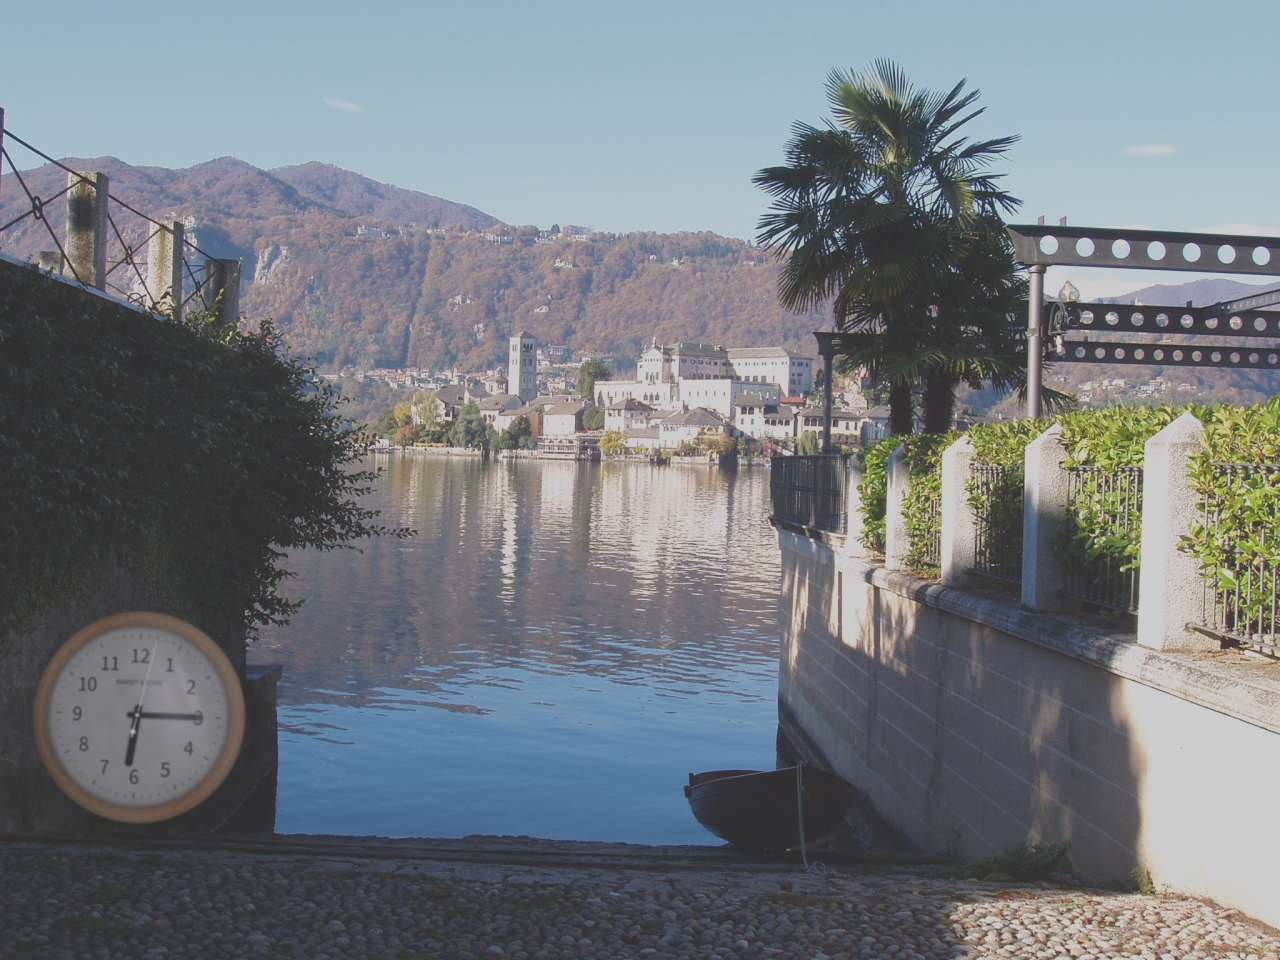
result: **6:15:02**
